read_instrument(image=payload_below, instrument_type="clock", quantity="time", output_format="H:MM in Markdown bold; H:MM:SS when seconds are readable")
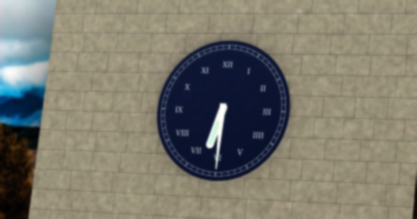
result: **6:30**
